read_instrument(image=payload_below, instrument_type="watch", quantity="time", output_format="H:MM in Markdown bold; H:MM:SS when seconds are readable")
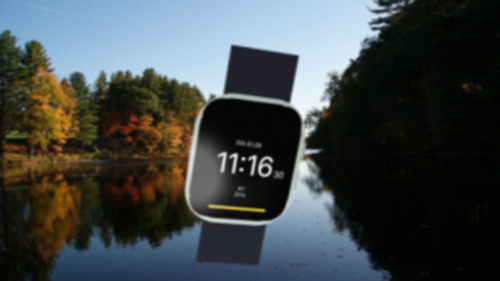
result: **11:16**
